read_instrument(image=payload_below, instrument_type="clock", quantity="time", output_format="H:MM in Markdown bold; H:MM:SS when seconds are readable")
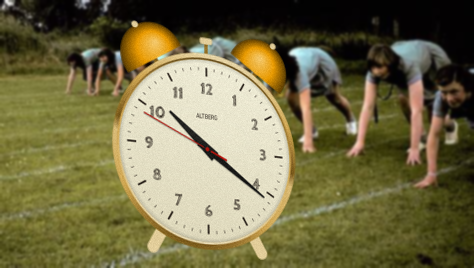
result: **10:20:49**
